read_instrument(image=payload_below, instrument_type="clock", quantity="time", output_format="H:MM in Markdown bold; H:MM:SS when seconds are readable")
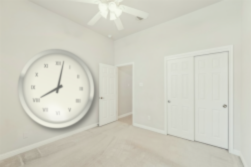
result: **8:02**
